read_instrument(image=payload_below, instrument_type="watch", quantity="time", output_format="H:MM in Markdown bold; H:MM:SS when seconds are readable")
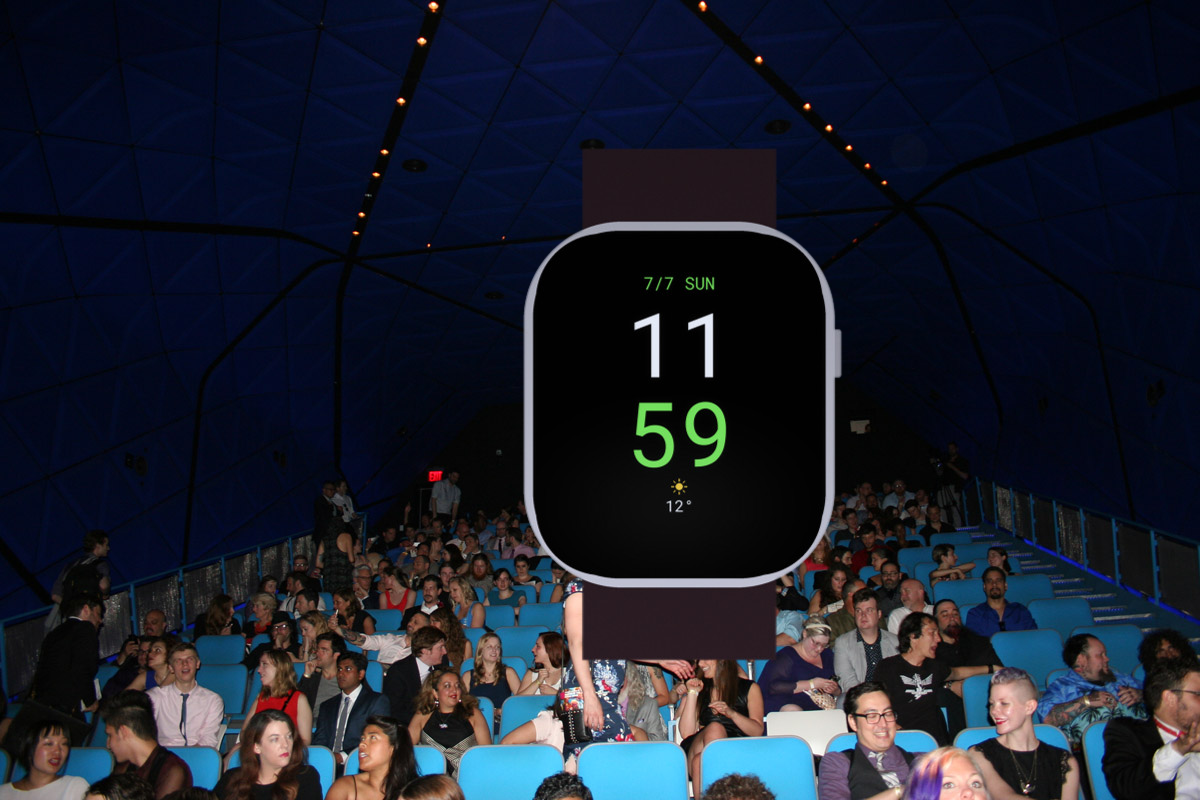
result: **11:59**
